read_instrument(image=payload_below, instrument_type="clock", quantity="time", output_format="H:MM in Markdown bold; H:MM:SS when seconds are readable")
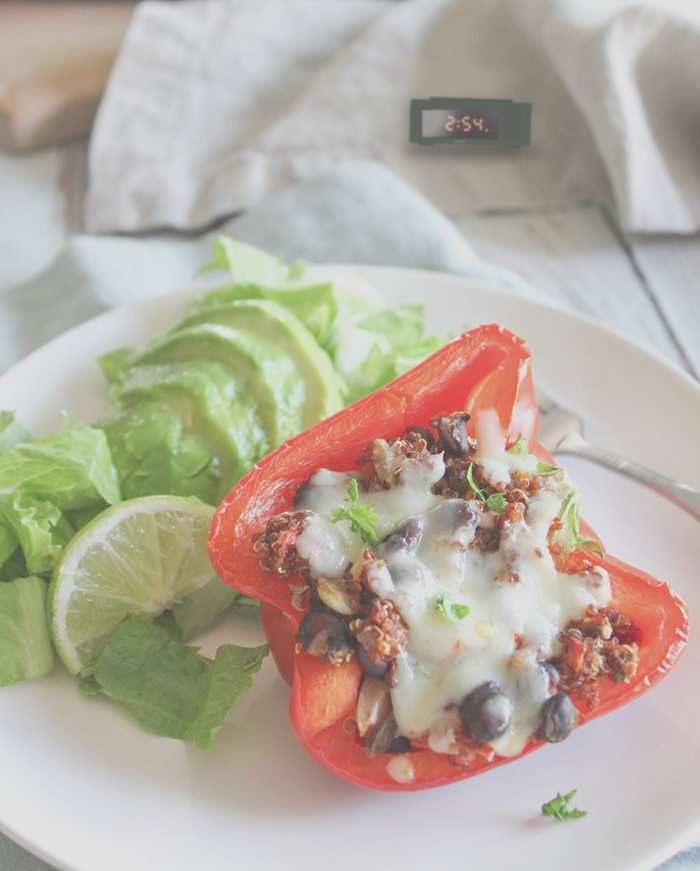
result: **2:54**
